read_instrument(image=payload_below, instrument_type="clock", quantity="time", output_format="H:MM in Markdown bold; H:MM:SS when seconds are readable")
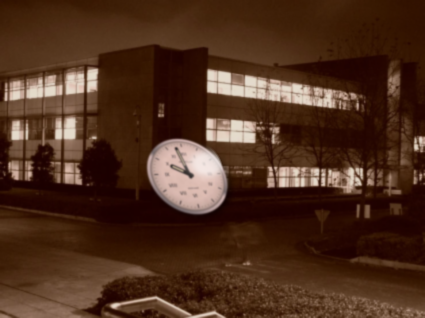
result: **9:58**
